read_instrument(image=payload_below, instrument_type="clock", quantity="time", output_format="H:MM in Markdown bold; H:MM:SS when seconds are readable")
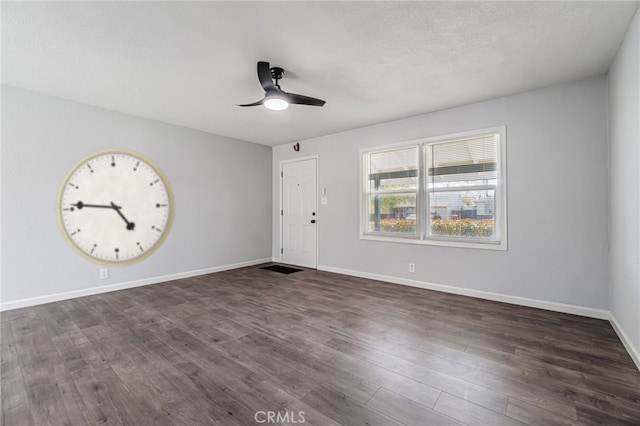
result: **4:46**
